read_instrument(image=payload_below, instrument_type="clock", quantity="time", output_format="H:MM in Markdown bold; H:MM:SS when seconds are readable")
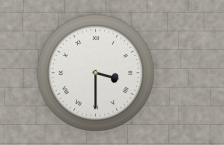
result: **3:30**
